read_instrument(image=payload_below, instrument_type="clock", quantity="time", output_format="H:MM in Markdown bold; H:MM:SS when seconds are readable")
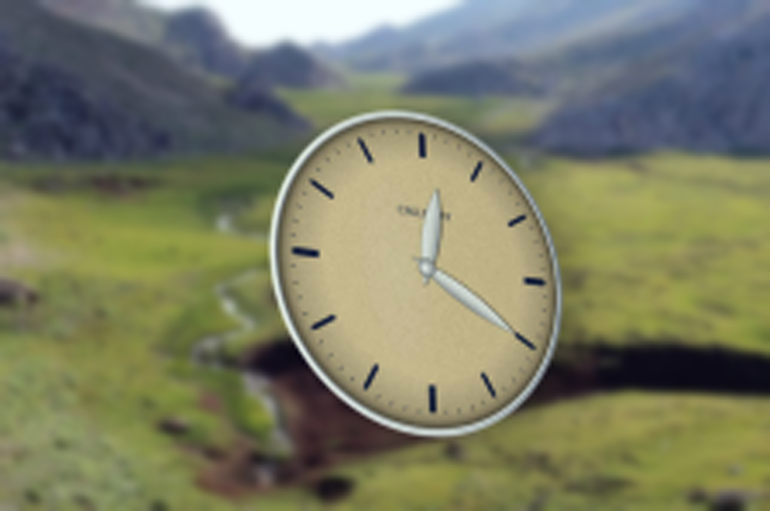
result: **12:20**
